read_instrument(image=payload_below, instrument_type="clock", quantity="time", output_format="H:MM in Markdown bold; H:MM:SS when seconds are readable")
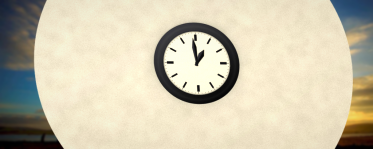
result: **12:59**
